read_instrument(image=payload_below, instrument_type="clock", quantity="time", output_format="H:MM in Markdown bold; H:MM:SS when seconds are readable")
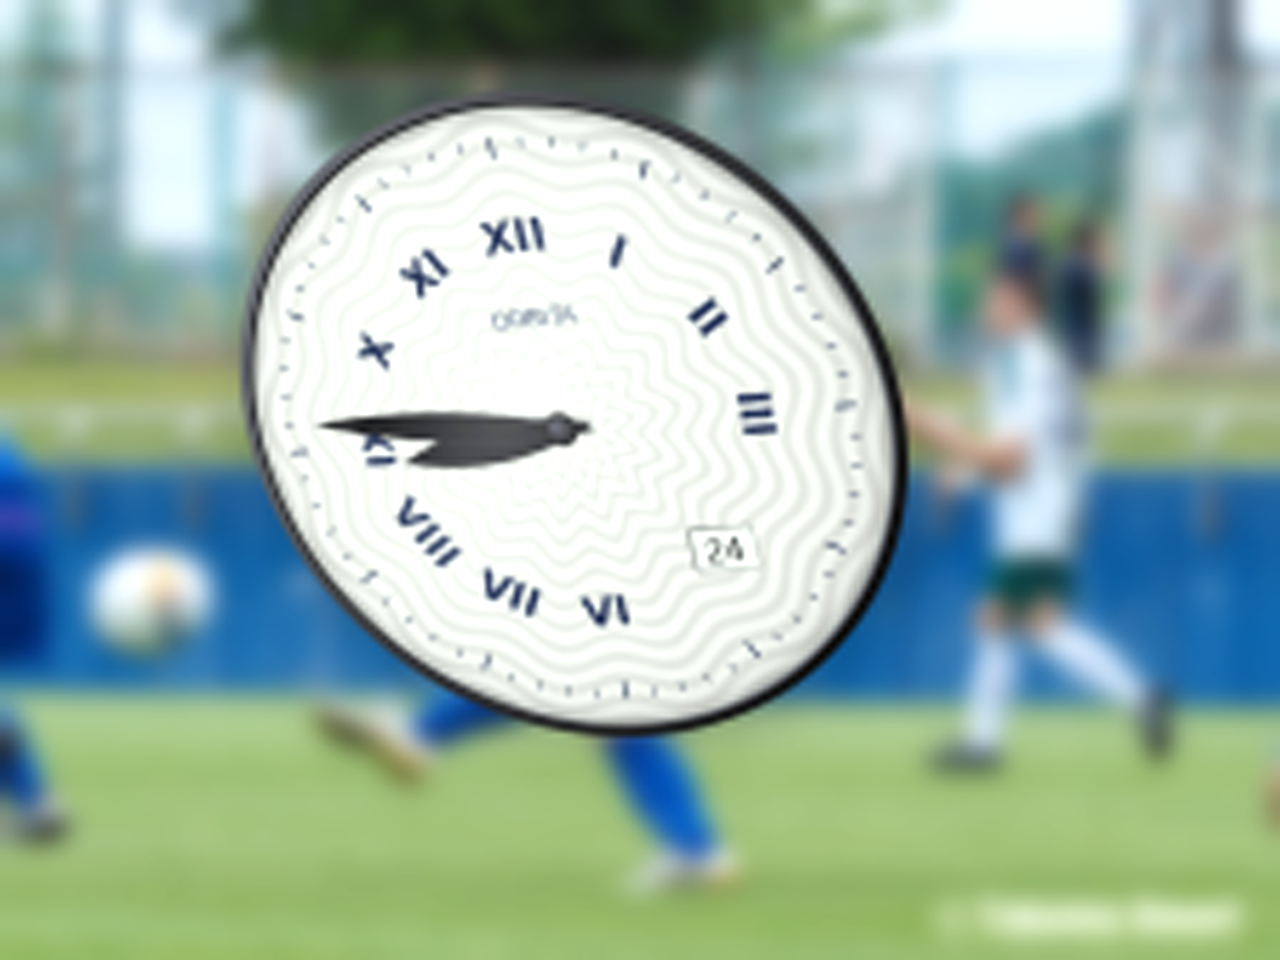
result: **8:46**
